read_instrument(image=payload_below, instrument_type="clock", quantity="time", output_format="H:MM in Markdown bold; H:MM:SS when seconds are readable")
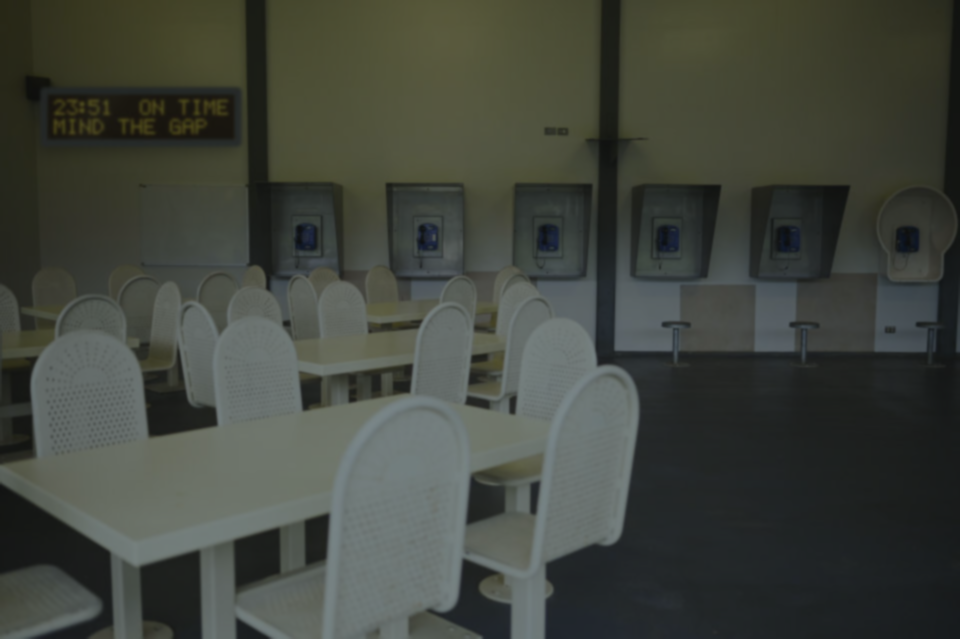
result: **23:51**
